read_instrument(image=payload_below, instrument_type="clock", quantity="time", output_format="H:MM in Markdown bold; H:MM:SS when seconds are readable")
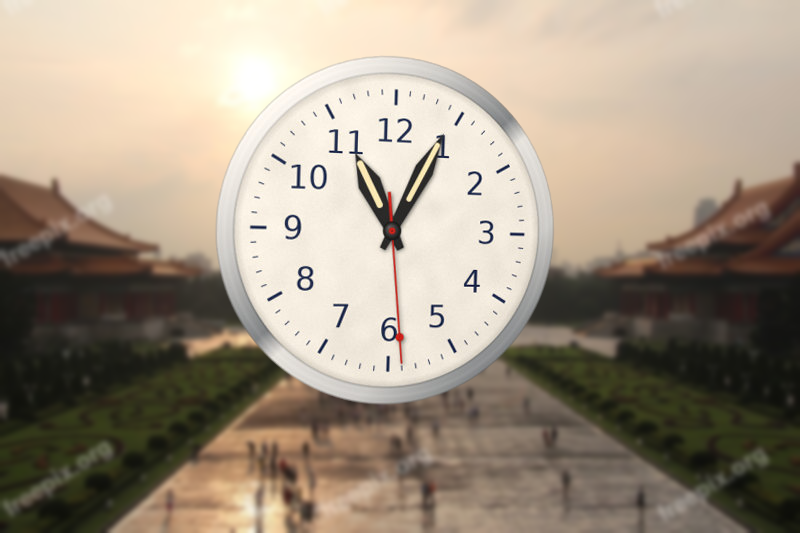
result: **11:04:29**
